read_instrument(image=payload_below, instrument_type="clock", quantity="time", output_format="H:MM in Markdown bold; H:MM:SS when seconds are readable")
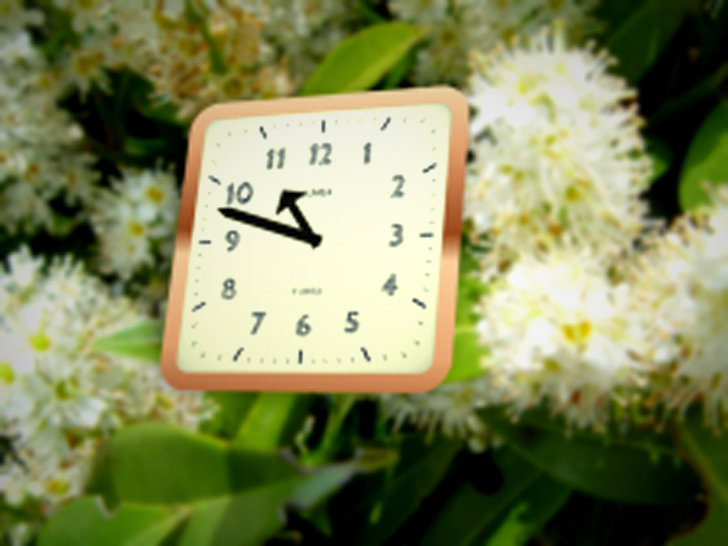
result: **10:48**
